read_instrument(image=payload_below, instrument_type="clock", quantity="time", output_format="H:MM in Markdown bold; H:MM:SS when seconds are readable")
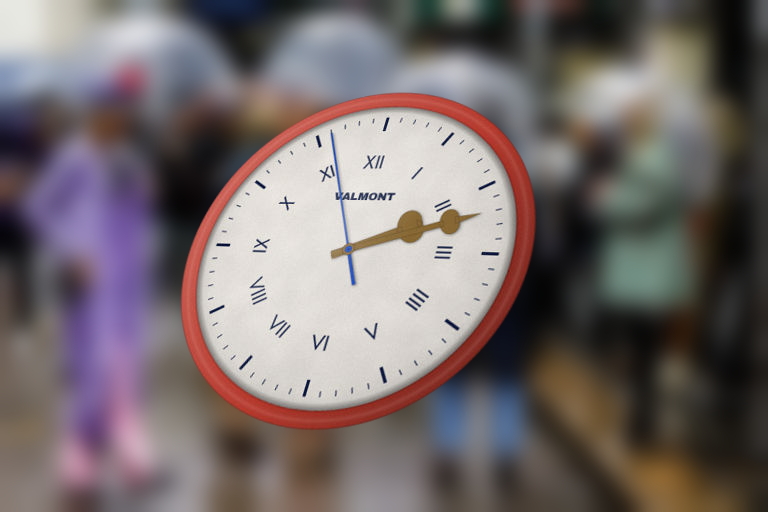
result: **2:11:56**
